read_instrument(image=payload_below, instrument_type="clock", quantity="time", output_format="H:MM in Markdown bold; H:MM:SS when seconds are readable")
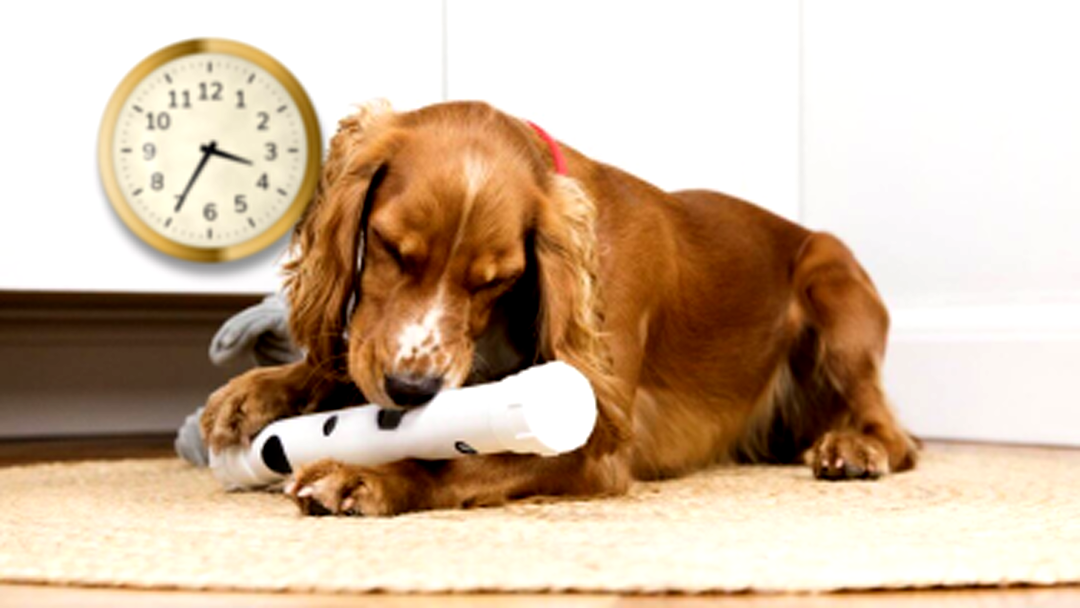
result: **3:35**
